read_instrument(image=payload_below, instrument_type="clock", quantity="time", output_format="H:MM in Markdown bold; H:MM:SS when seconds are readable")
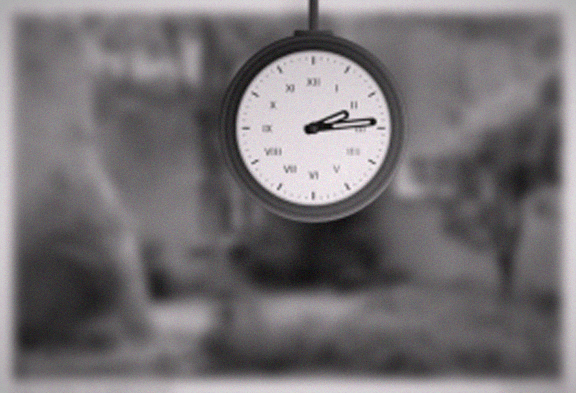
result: **2:14**
